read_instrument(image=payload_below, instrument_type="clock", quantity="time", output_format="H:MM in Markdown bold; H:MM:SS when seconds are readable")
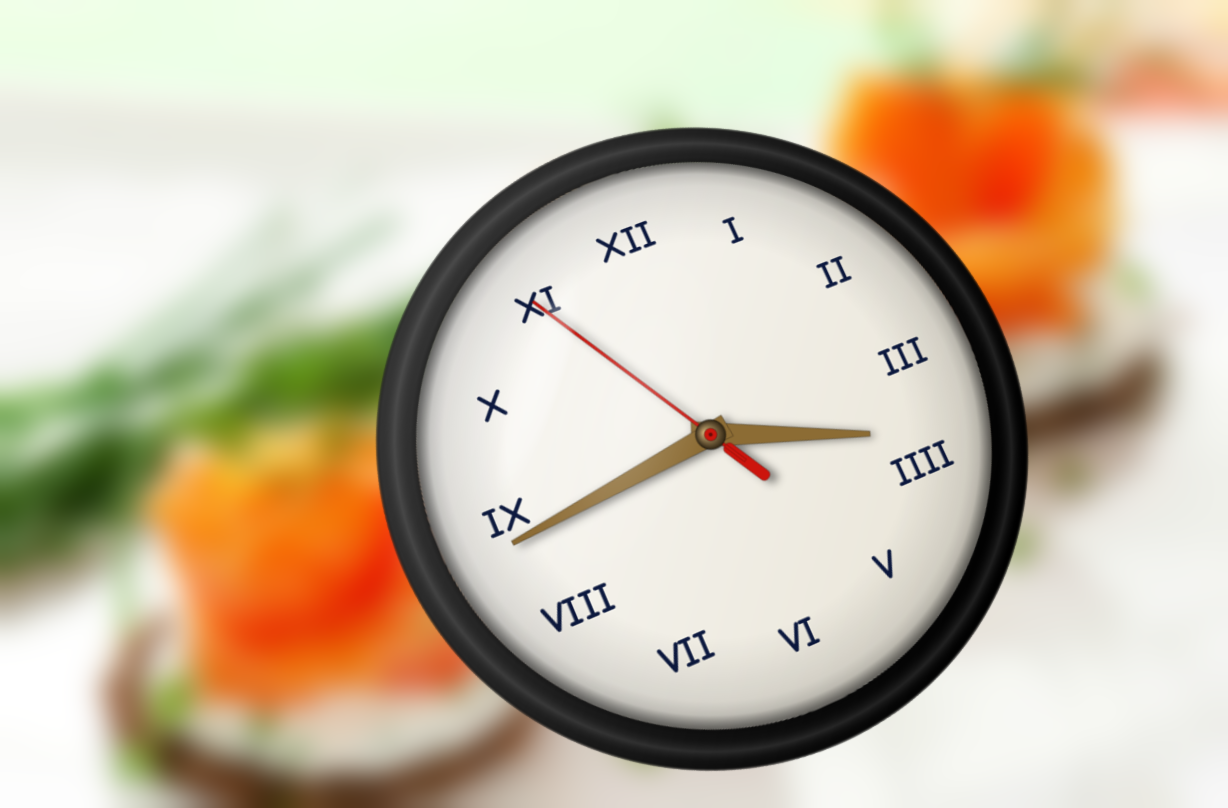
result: **3:43:55**
